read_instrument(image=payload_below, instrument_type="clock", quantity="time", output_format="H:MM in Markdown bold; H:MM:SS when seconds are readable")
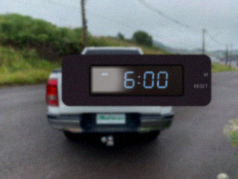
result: **6:00**
